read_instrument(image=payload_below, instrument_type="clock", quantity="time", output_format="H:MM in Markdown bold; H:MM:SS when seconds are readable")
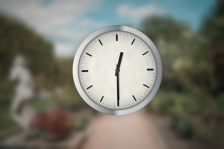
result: **12:30**
